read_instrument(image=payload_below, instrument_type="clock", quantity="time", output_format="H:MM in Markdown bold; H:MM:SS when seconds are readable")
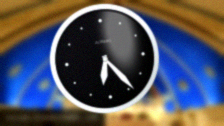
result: **6:24**
